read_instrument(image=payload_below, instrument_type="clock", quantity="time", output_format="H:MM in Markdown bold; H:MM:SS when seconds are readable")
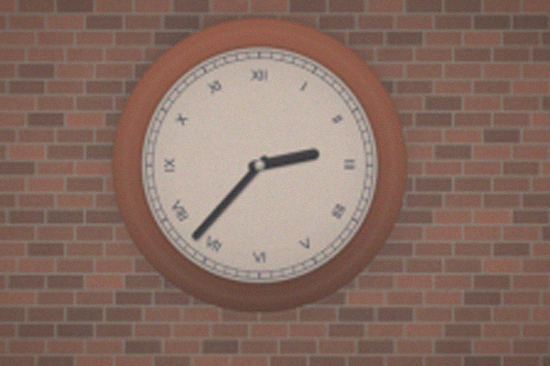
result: **2:37**
